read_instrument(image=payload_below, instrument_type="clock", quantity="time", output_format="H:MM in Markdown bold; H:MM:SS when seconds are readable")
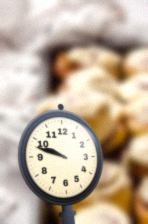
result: **9:48**
